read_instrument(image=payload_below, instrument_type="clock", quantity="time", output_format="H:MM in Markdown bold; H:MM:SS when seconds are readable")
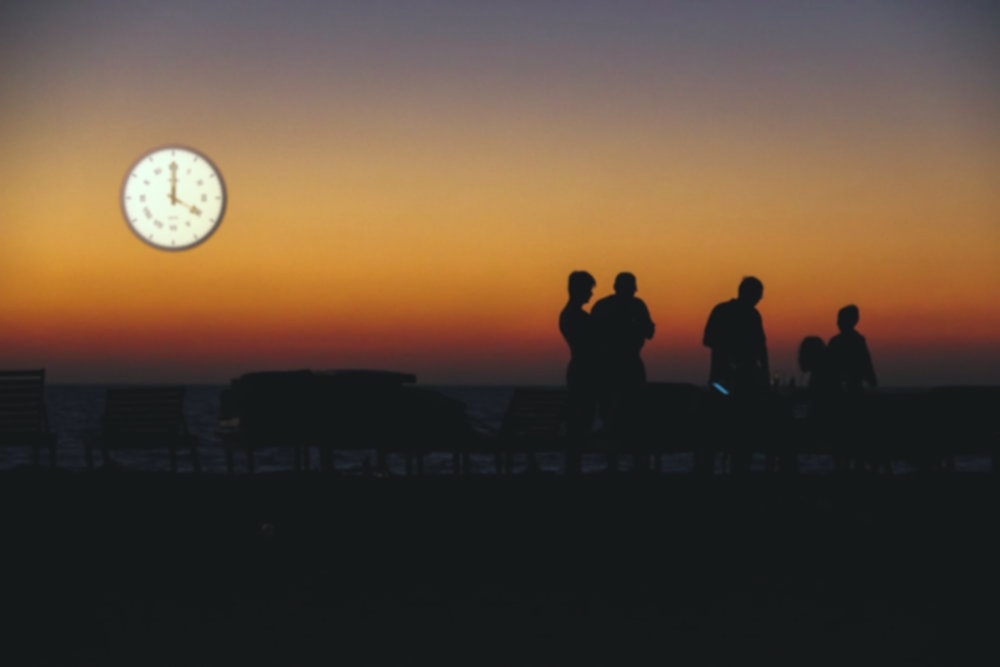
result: **4:00**
